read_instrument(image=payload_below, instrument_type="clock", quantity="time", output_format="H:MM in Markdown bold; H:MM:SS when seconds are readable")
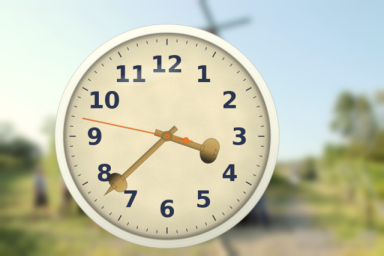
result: **3:37:47**
